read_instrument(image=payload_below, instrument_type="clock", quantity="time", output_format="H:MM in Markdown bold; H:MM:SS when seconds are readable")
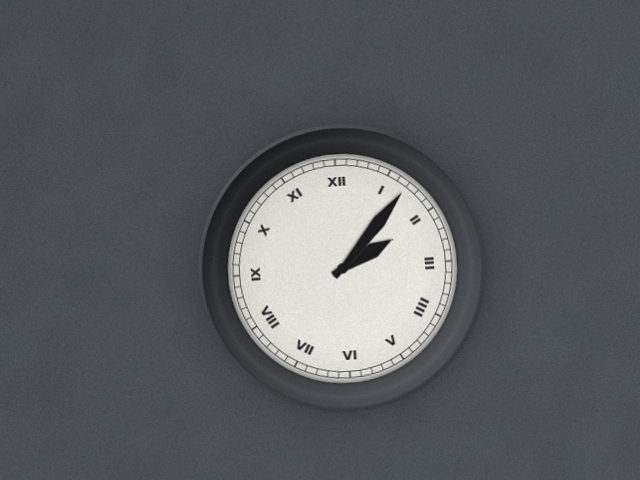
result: **2:07**
